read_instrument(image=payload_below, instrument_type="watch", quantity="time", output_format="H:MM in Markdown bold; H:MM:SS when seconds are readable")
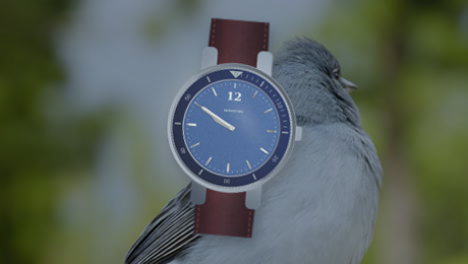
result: **9:50**
